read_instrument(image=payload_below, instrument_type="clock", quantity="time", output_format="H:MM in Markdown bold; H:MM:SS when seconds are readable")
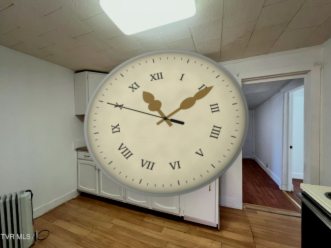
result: **11:10:50**
